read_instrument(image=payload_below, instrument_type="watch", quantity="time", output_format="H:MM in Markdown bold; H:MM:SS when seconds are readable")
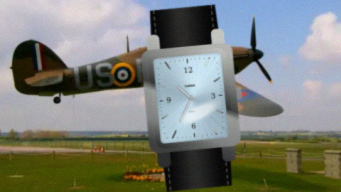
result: **10:35**
